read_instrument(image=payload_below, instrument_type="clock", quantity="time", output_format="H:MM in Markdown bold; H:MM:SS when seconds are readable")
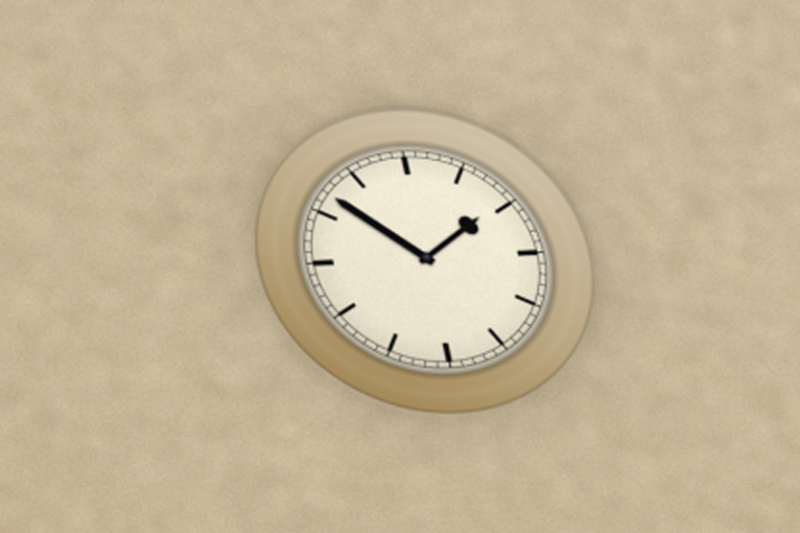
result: **1:52**
